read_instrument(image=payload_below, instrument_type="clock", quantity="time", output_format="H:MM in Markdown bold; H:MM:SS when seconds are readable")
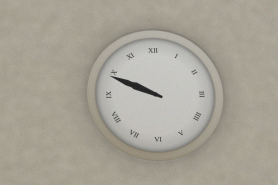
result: **9:49**
